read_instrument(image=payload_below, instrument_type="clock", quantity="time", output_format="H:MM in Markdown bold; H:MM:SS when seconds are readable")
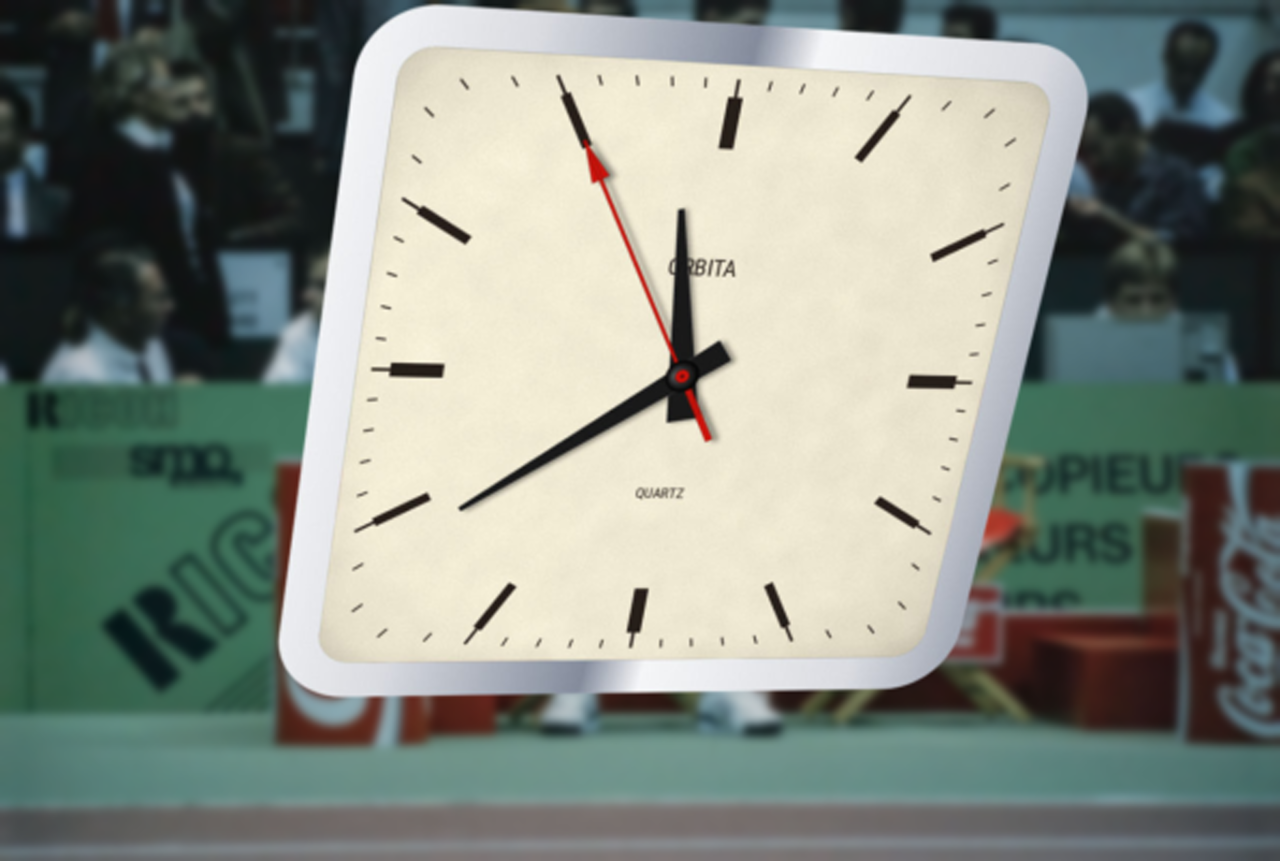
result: **11:38:55**
